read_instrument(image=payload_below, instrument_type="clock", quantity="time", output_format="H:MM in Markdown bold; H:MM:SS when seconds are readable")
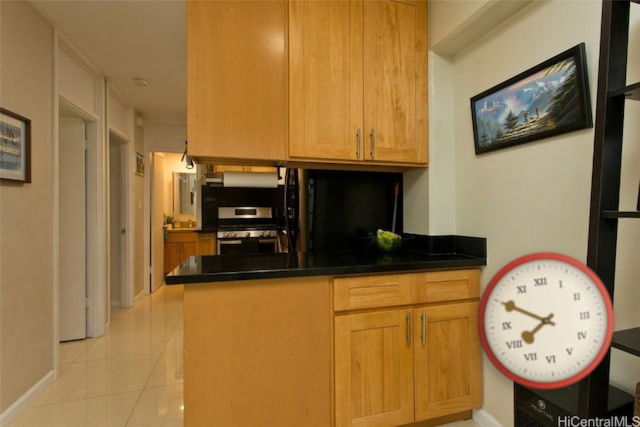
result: **7:50**
